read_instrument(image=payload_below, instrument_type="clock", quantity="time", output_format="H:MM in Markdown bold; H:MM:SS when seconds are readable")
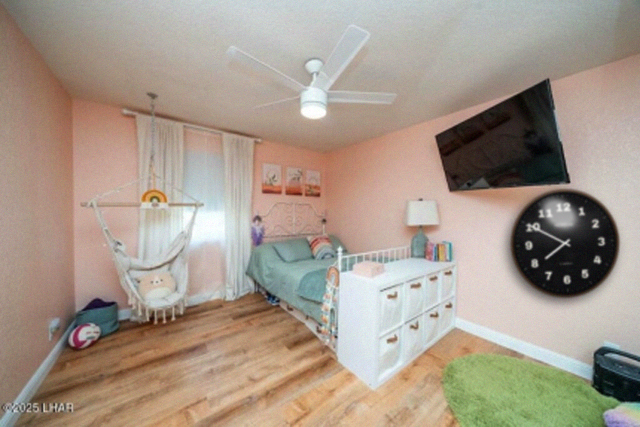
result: **7:50**
